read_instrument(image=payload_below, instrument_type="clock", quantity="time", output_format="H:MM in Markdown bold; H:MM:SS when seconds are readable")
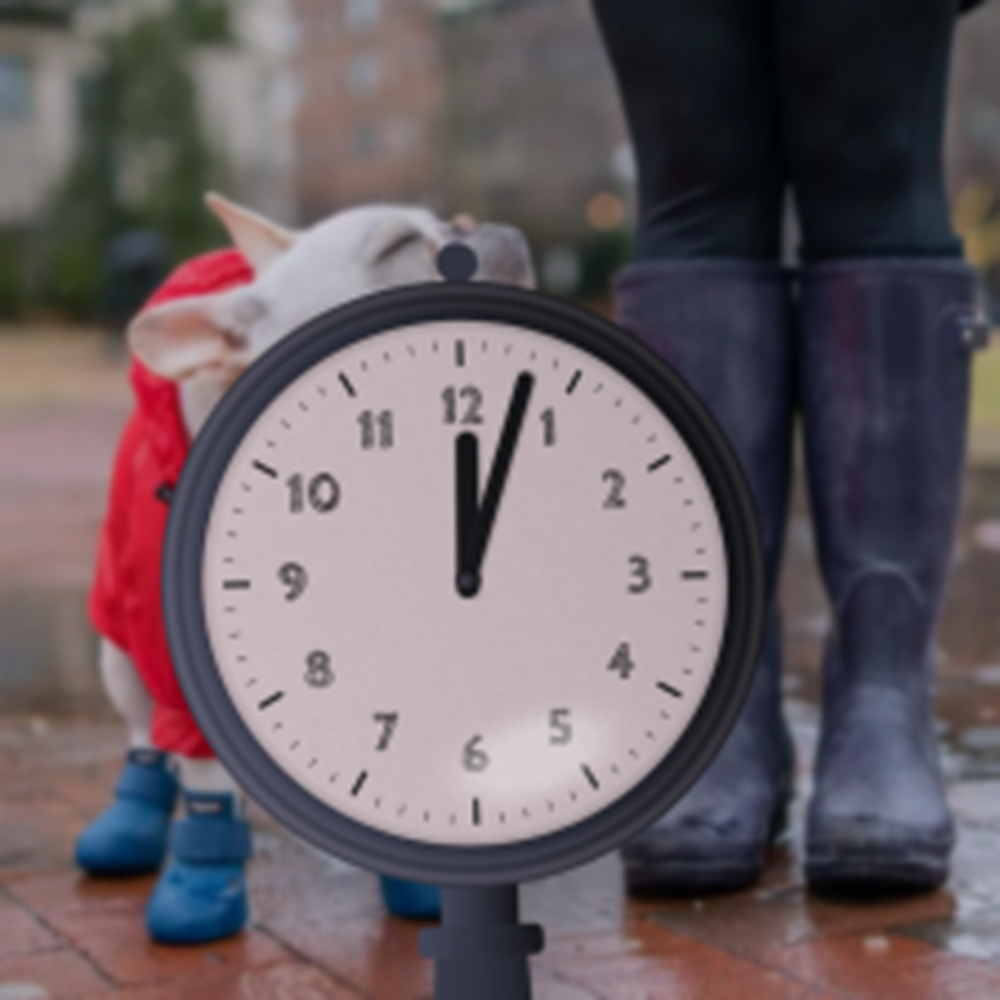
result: **12:03**
